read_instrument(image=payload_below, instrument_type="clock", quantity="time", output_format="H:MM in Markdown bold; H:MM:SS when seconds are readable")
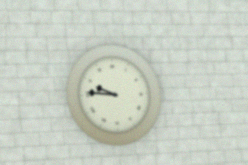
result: **9:46**
